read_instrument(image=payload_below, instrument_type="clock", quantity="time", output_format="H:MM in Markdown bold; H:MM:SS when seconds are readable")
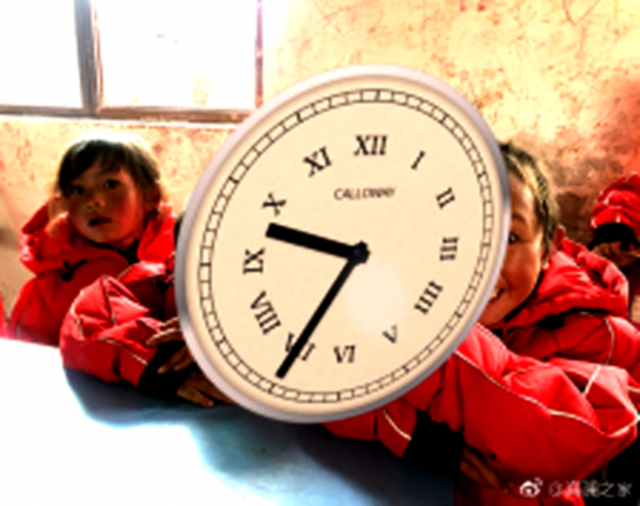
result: **9:35**
